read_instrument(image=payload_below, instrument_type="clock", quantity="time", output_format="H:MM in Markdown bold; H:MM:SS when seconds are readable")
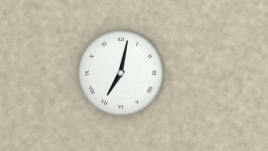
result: **7:02**
